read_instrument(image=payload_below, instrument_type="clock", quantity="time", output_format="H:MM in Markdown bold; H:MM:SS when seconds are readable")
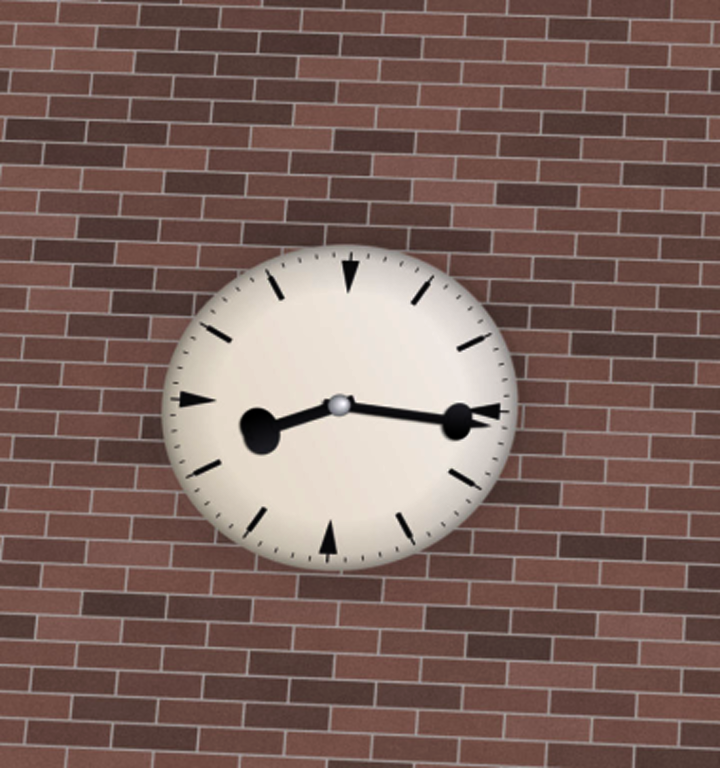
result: **8:16**
